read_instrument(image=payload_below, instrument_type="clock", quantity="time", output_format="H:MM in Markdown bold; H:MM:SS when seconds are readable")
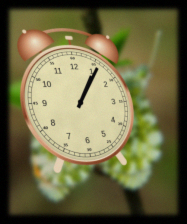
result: **1:06**
